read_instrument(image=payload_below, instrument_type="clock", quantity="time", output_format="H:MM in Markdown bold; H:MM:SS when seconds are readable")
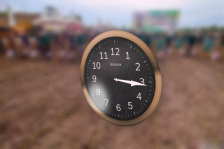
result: **3:16**
